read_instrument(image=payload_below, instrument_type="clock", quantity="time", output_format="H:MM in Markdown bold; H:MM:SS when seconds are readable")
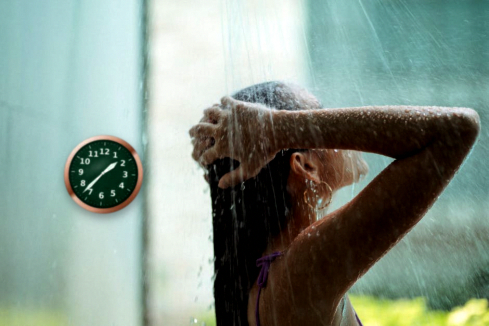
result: **1:37**
